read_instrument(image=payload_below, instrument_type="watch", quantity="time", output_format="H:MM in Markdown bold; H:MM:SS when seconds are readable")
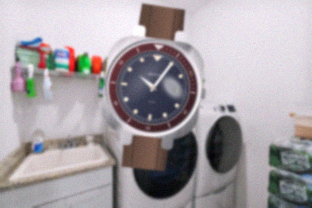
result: **10:05**
